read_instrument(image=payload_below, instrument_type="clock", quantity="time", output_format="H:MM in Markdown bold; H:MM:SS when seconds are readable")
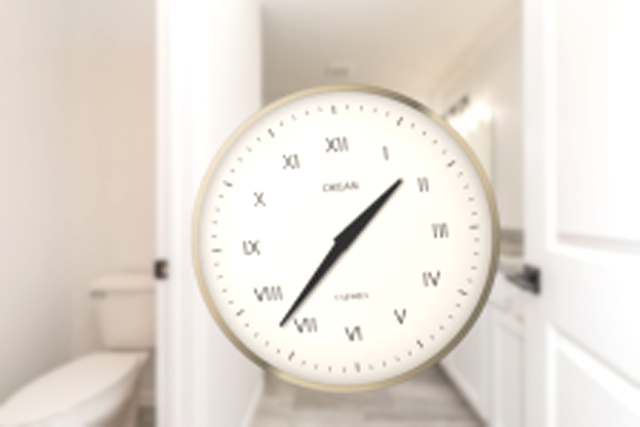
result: **1:37**
